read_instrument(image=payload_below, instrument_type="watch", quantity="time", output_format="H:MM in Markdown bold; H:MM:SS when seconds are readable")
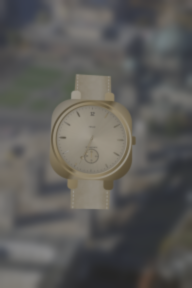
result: **6:34**
